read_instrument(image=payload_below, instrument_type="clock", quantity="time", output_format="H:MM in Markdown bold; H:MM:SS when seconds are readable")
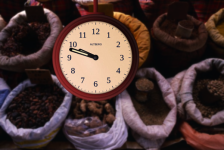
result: **9:48**
